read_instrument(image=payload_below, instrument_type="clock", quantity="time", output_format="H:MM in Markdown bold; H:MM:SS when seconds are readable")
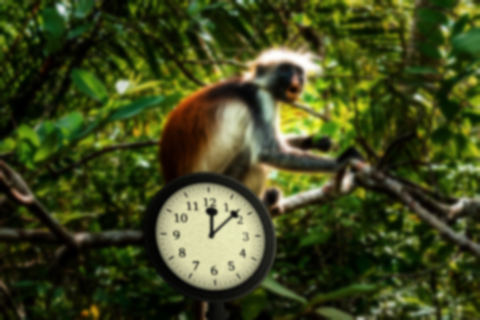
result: **12:08**
